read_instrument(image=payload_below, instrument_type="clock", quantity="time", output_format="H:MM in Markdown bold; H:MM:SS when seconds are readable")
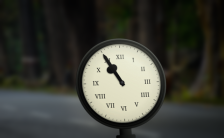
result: **10:55**
